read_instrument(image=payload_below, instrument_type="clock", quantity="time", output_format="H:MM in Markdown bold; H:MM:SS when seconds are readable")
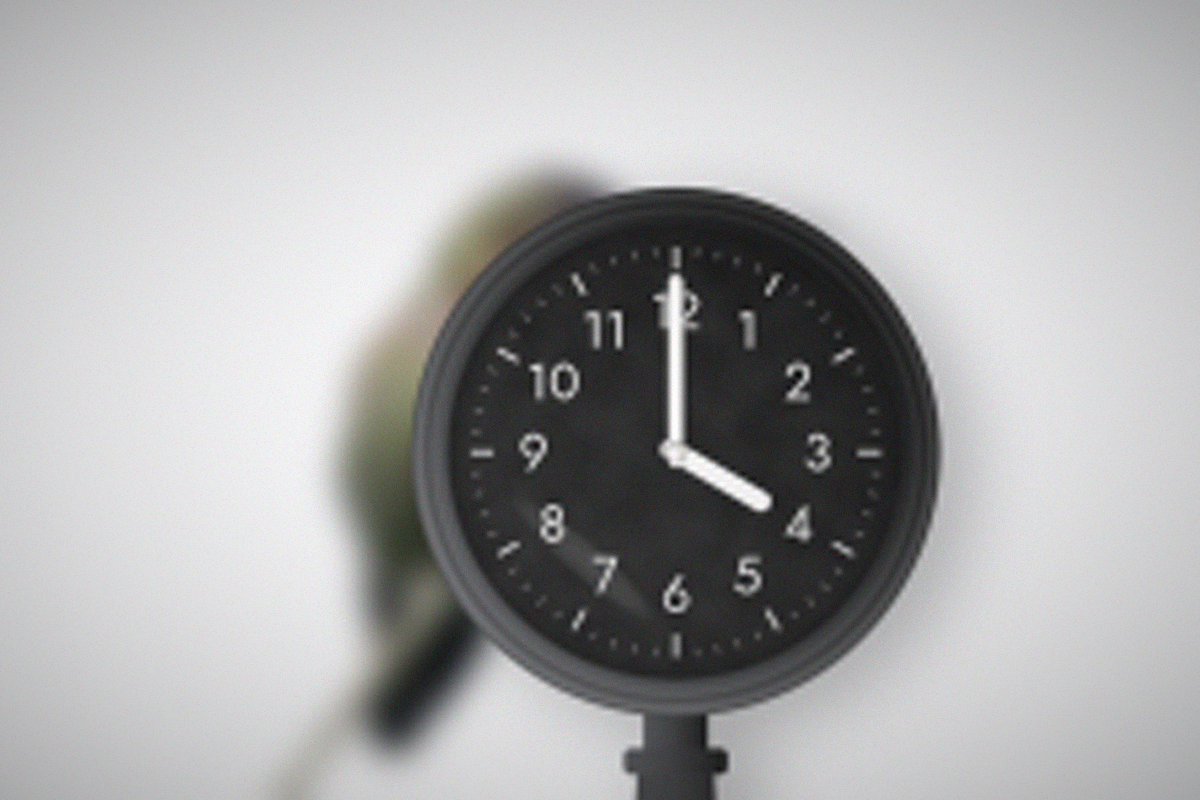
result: **4:00**
